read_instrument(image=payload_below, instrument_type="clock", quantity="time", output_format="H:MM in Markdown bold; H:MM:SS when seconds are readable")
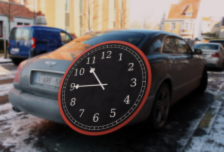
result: **10:45**
